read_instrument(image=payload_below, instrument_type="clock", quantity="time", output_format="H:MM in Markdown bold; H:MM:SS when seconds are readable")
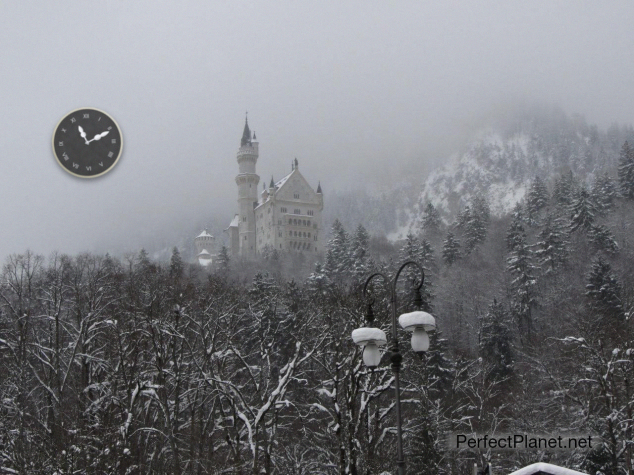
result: **11:11**
